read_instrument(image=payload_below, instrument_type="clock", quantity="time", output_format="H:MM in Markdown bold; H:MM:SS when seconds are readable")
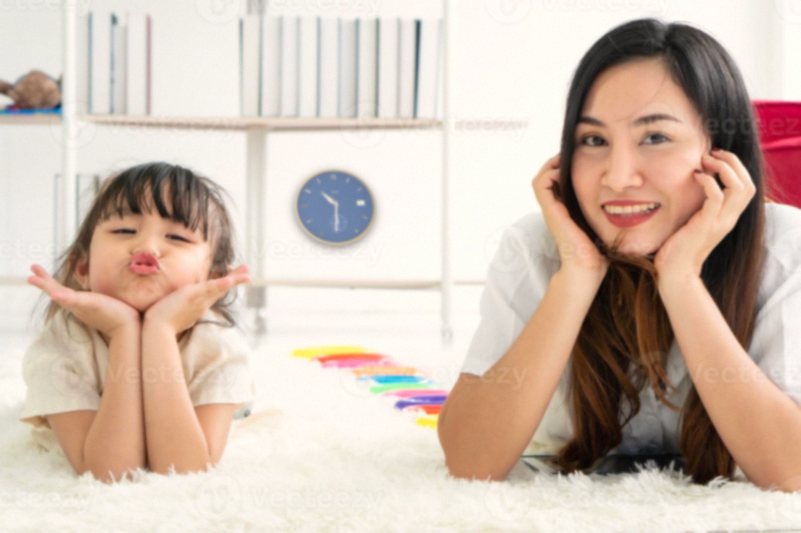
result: **10:31**
